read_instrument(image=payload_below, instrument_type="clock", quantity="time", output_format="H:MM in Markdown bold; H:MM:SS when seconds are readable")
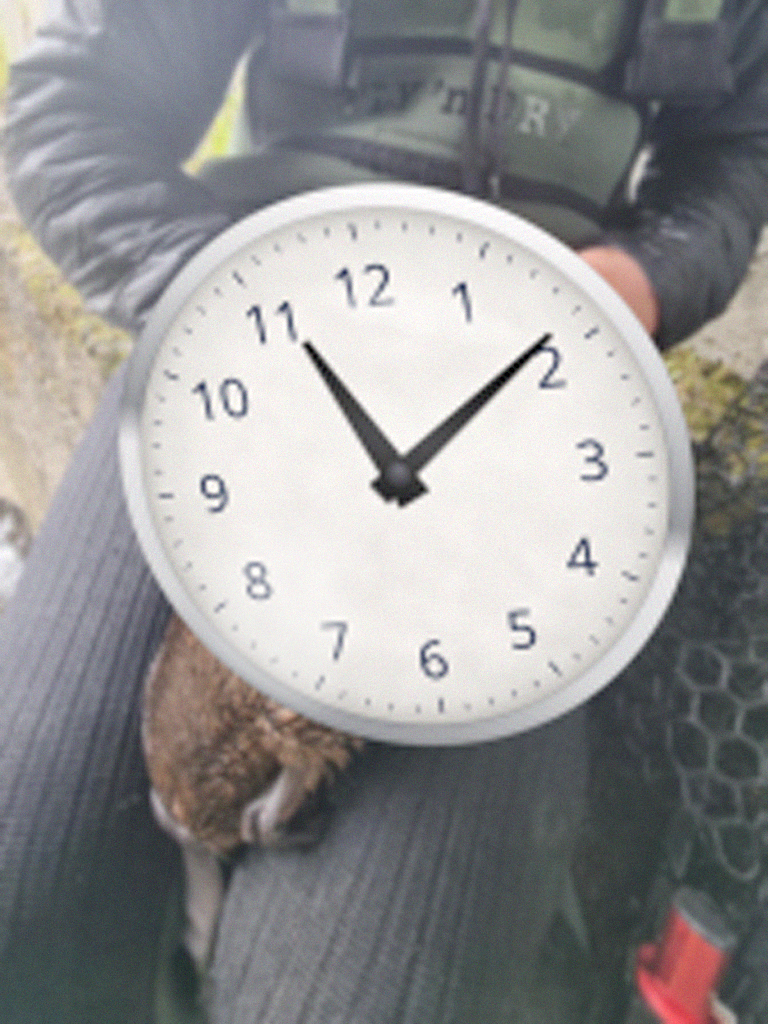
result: **11:09**
